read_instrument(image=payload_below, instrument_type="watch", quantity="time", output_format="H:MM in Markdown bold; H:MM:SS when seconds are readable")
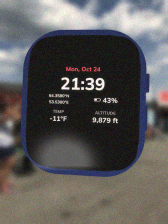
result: **21:39**
